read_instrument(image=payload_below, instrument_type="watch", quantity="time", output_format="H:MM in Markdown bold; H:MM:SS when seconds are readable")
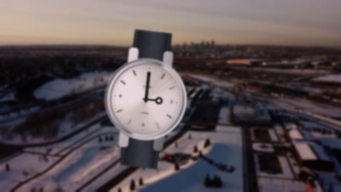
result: **3:00**
